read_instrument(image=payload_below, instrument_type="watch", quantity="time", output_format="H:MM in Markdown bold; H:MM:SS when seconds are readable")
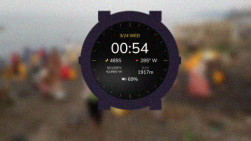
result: **0:54**
